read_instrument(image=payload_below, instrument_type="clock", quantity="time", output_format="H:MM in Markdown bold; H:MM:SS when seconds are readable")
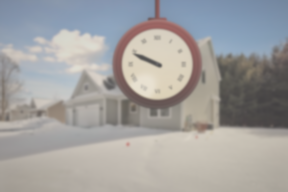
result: **9:49**
